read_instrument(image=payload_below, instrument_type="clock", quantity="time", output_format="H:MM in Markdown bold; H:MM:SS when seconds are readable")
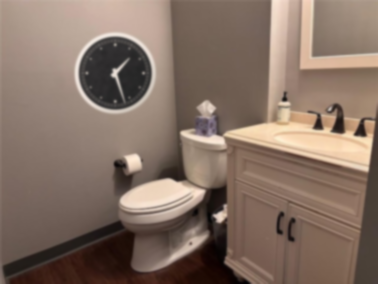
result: **1:27**
